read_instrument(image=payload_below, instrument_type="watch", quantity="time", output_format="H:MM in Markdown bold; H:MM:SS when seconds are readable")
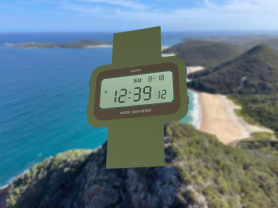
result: **12:39:12**
